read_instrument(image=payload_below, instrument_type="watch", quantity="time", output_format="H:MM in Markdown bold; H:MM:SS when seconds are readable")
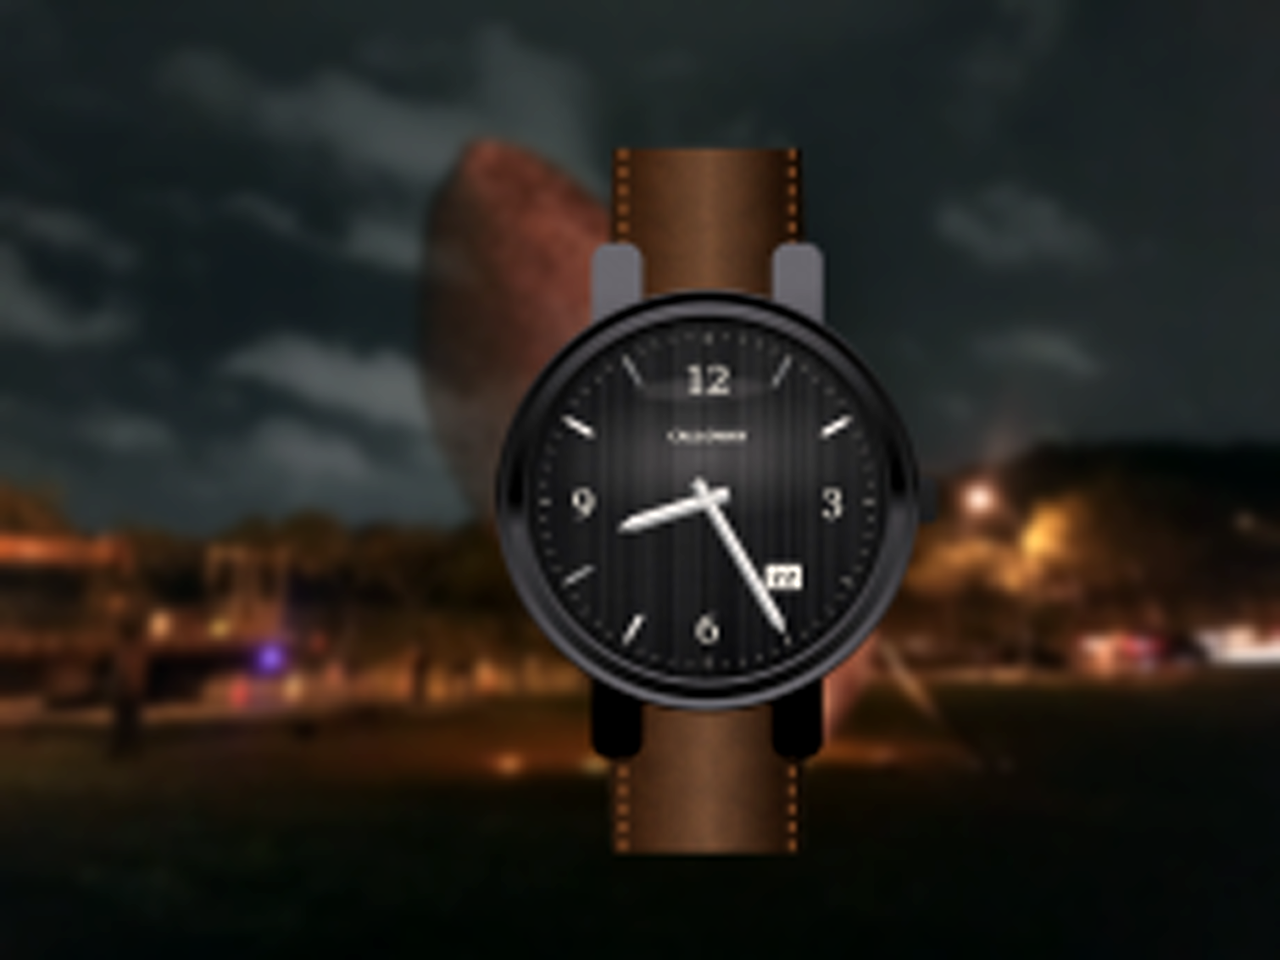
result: **8:25**
